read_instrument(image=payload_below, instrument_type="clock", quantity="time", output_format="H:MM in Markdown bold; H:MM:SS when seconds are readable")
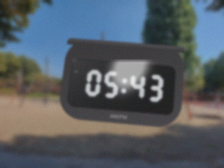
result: **5:43**
